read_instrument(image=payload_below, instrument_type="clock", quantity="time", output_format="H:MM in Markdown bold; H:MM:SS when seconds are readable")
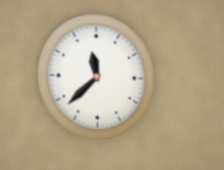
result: **11:38**
